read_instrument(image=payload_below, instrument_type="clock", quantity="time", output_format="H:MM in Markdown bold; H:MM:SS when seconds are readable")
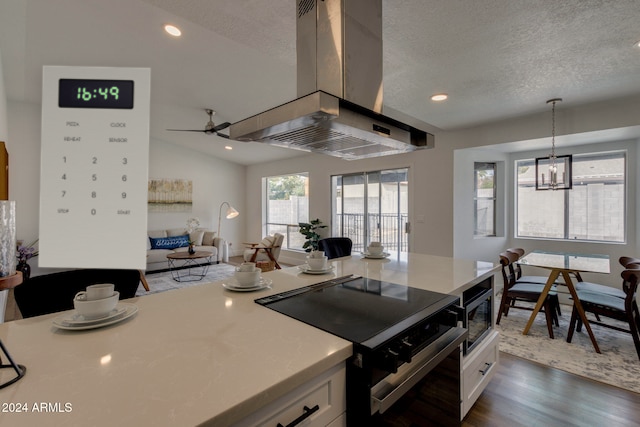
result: **16:49**
